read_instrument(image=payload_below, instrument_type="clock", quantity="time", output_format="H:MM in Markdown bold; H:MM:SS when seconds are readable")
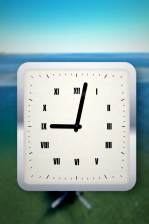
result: **9:02**
